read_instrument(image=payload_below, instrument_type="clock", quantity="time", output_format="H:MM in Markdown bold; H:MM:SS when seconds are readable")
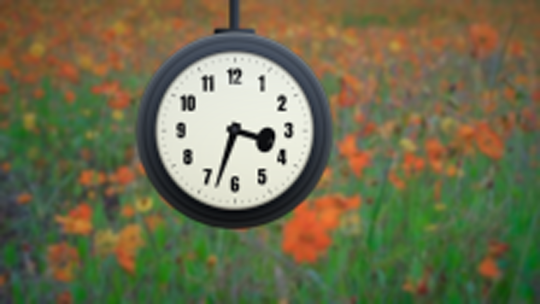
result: **3:33**
